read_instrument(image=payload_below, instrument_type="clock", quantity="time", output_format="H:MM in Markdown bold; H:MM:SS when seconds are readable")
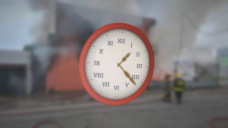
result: **1:22**
